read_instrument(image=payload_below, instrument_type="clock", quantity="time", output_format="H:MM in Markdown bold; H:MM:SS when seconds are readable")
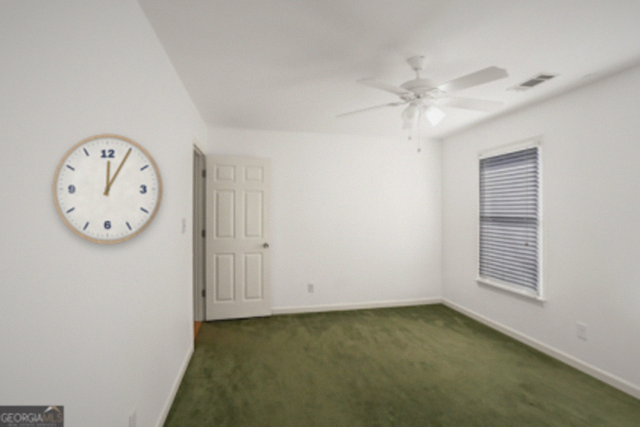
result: **12:05**
